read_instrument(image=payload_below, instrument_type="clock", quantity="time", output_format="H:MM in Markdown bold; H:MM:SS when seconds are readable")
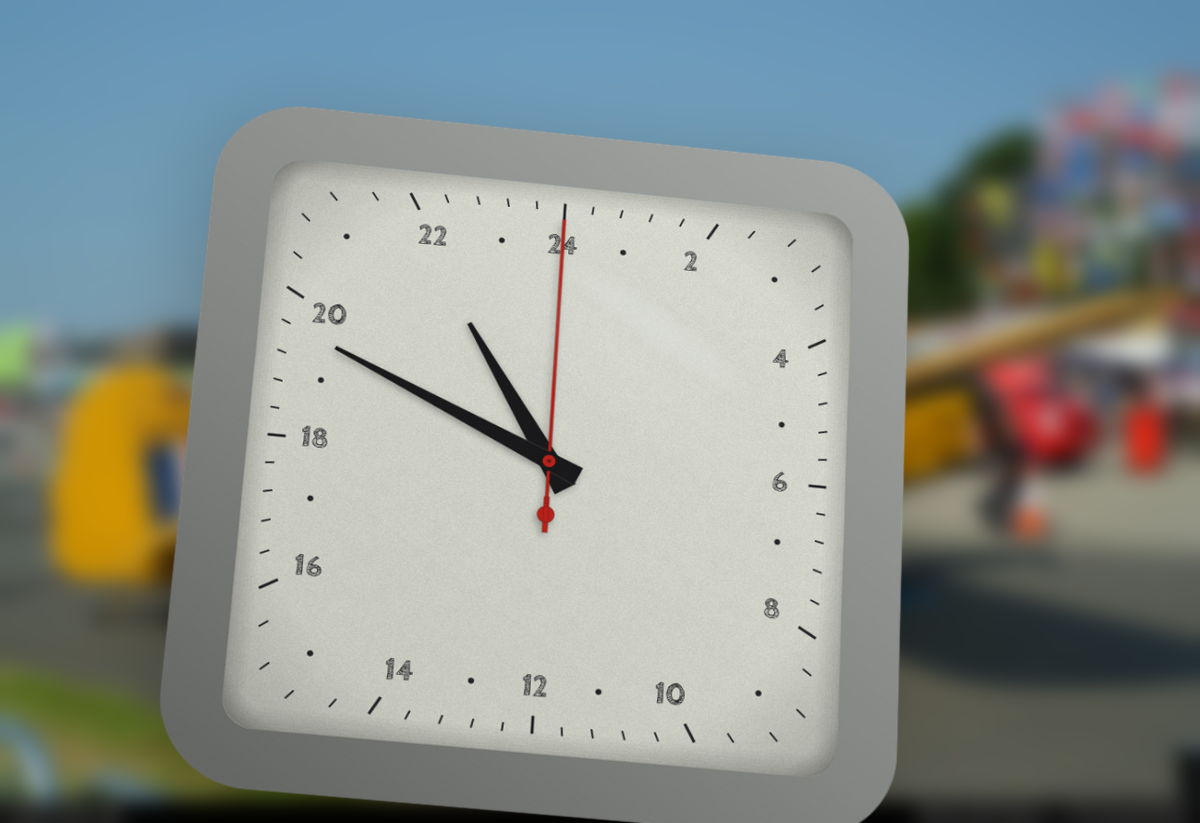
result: **21:49:00**
